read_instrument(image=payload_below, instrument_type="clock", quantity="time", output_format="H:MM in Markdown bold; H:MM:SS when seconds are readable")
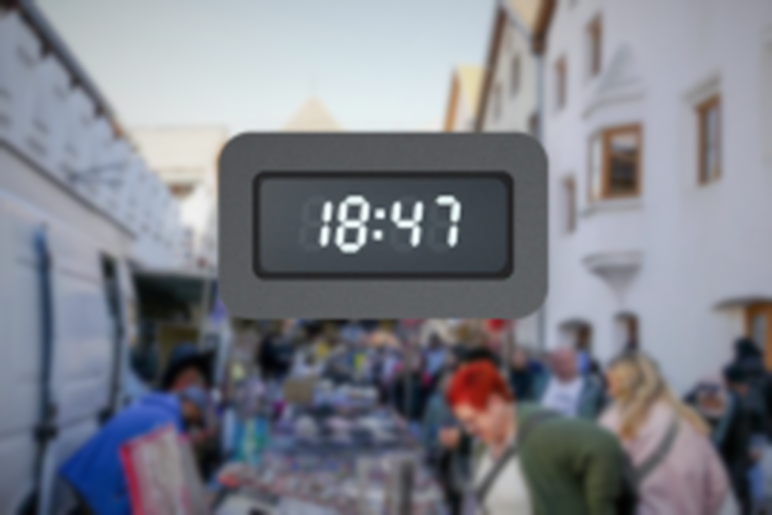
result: **18:47**
